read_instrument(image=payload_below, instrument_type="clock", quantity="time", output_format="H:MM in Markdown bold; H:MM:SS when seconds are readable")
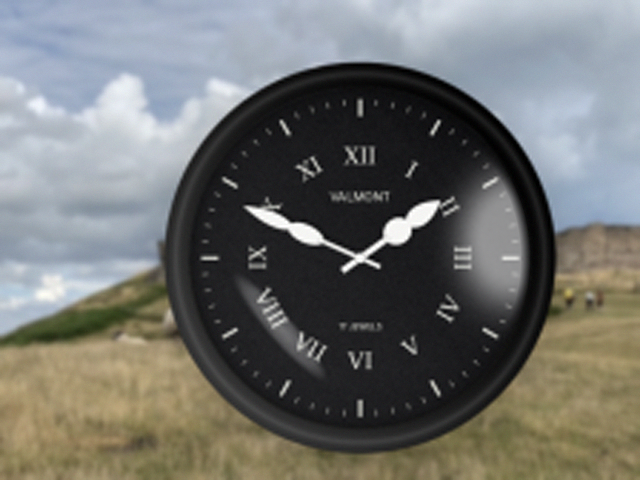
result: **1:49**
